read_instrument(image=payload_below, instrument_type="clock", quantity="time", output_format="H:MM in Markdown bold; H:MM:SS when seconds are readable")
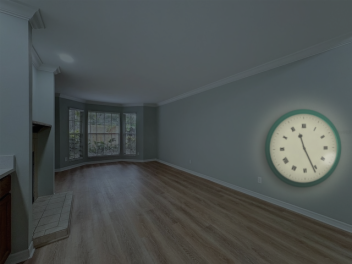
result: **11:26**
